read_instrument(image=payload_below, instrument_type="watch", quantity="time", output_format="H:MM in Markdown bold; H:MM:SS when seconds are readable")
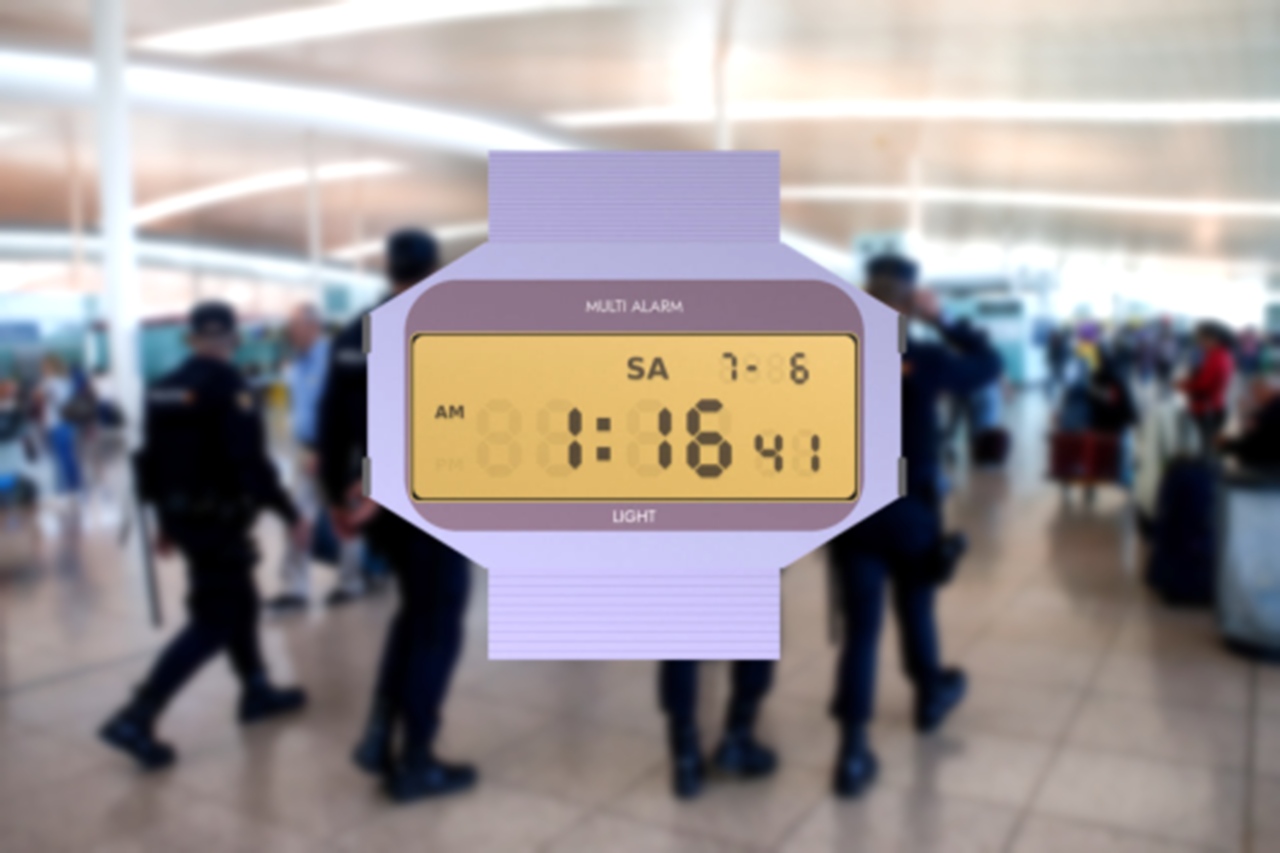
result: **1:16:41**
